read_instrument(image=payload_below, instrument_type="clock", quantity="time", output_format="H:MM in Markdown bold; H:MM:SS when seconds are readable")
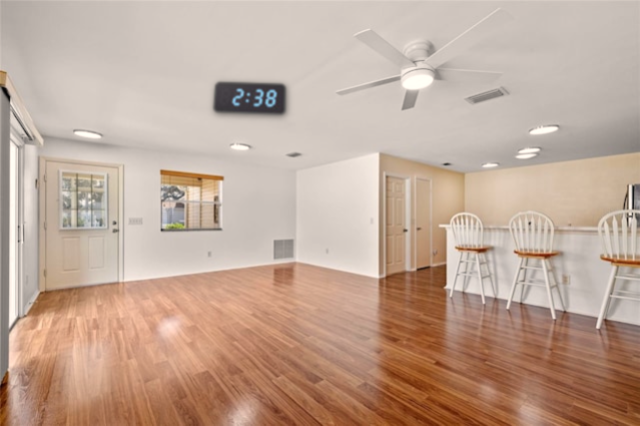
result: **2:38**
